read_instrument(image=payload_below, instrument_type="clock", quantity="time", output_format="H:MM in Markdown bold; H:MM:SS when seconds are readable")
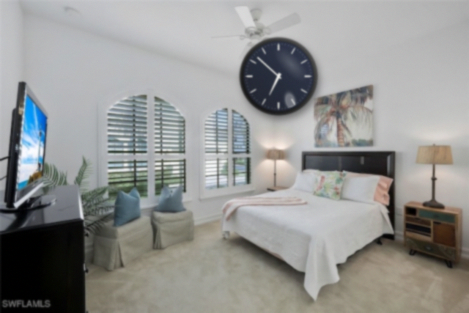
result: **6:52**
